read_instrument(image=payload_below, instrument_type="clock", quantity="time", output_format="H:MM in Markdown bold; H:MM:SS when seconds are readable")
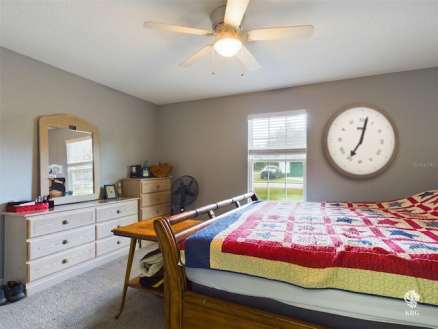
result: **7:02**
